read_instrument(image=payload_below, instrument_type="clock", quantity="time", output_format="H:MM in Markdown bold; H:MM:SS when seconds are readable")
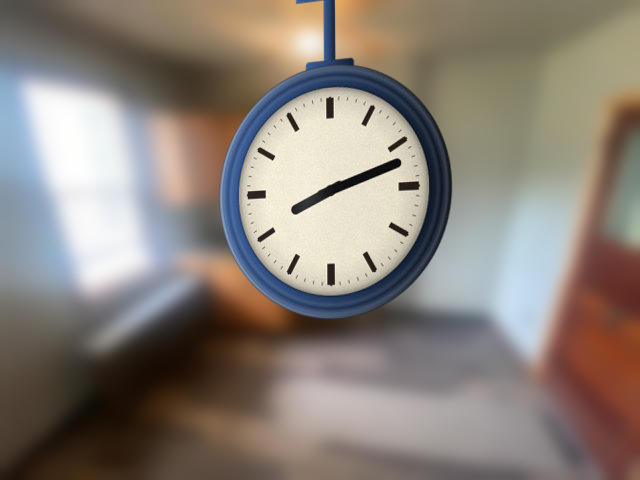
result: **8:12**
